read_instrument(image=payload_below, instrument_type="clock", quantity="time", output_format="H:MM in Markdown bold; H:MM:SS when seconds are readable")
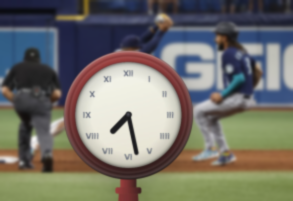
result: **7:28**
